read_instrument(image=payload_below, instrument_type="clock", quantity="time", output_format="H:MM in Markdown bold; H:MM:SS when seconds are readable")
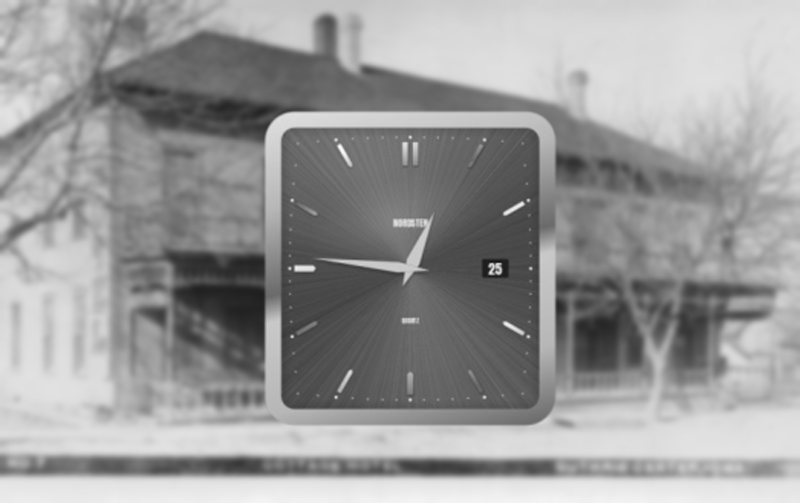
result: **12:46**
